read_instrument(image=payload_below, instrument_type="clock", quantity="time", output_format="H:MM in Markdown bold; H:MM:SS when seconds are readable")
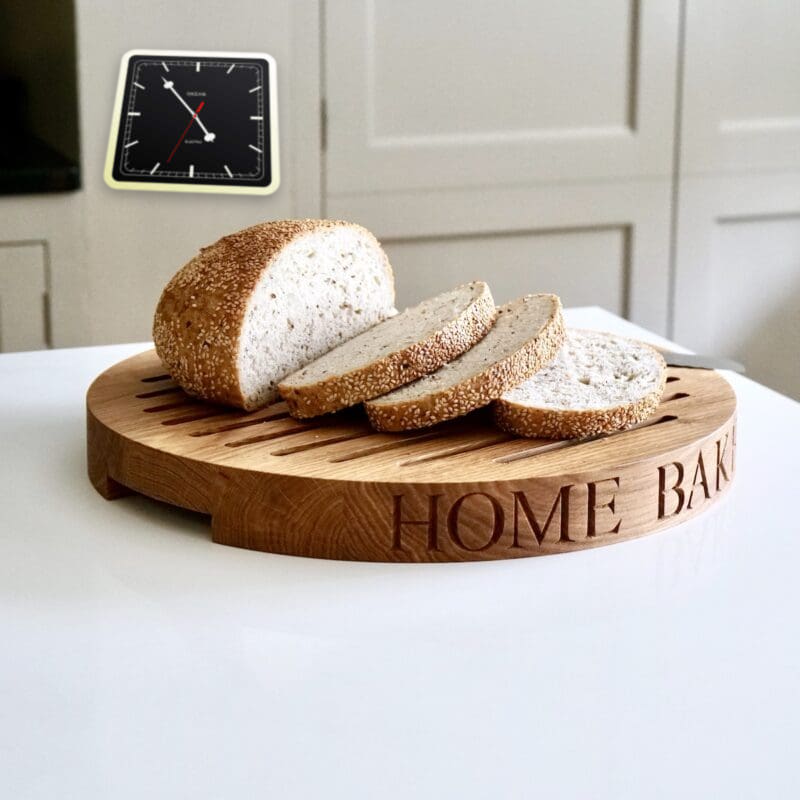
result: **4:53:34**
